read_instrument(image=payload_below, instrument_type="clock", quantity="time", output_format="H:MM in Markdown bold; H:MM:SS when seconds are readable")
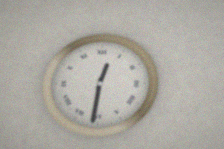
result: **12:31**
